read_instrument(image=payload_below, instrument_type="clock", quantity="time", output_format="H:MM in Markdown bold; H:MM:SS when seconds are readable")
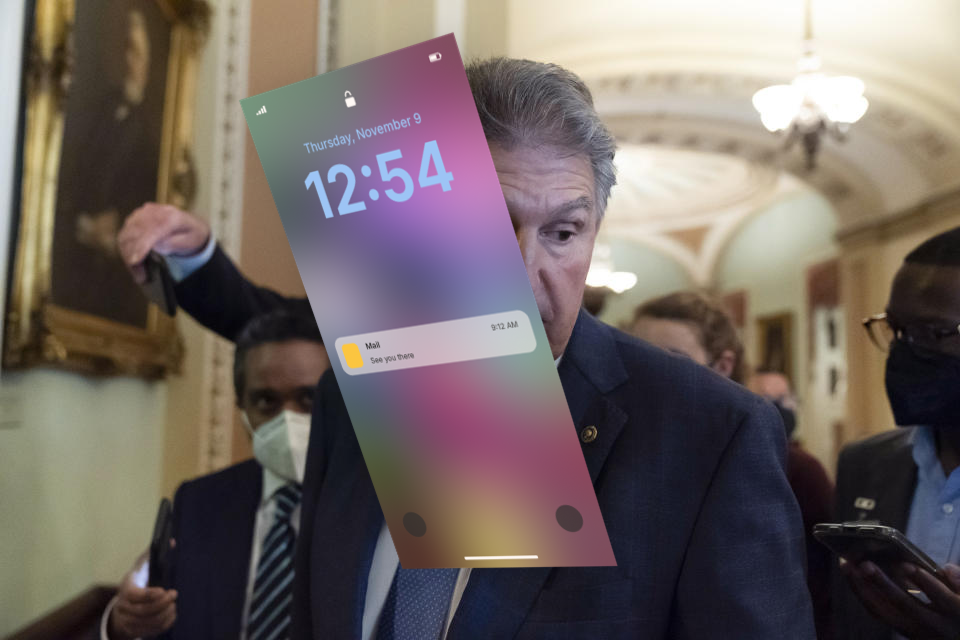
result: **12:54**
